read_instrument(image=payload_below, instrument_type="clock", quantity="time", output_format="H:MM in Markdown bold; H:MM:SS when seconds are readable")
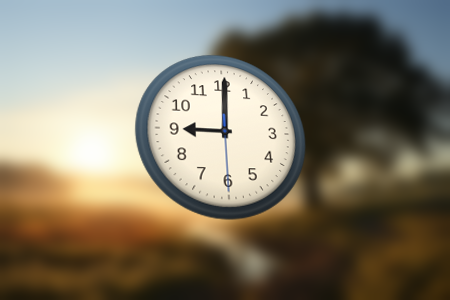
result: **9:00:30**
